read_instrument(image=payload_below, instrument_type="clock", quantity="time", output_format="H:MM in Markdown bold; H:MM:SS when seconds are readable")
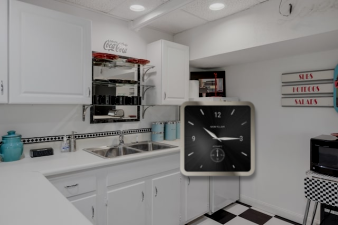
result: **10:15**
